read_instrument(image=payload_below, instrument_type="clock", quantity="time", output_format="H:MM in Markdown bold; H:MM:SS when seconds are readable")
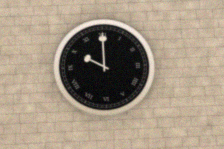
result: **10:00**
